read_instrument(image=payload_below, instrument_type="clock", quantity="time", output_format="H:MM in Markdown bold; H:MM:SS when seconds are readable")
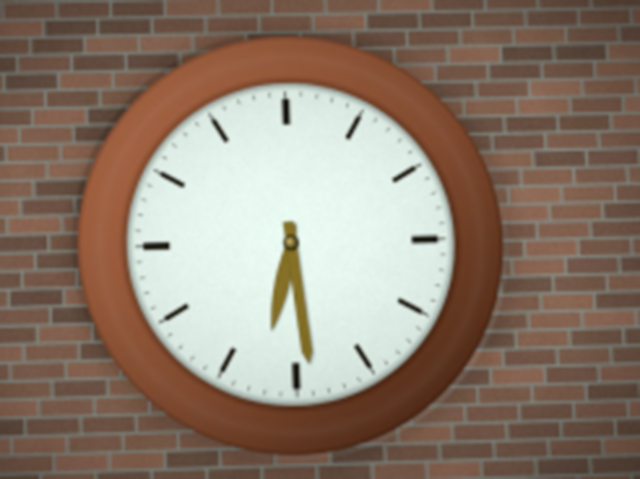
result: **6:29**
